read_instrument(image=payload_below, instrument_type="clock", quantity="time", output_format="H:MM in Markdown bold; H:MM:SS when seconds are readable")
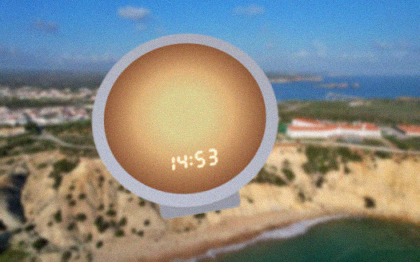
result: **14:53**
